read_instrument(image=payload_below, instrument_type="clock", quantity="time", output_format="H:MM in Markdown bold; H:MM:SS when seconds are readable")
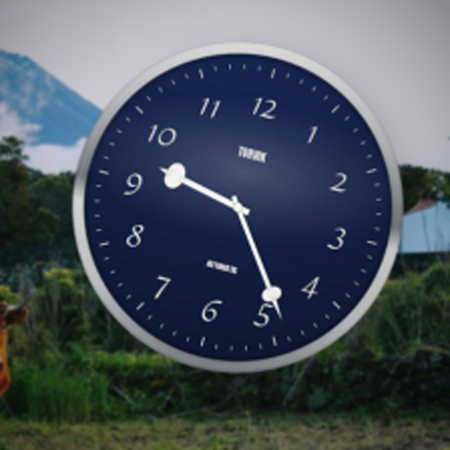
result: **9:24**
